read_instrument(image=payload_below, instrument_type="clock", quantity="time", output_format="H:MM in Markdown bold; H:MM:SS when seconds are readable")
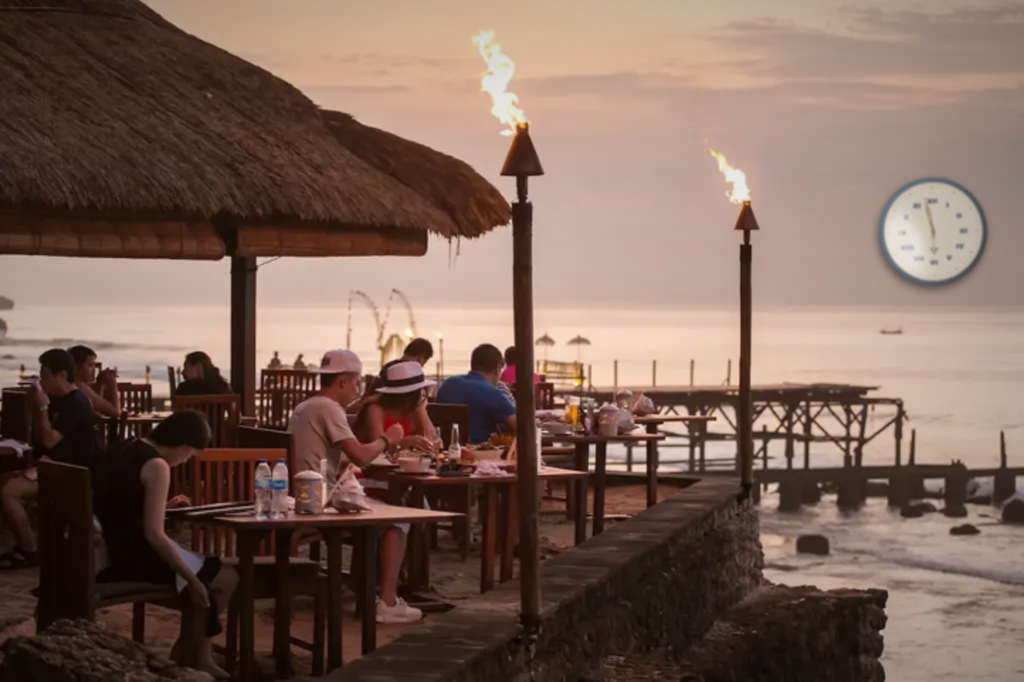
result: **5:58**
